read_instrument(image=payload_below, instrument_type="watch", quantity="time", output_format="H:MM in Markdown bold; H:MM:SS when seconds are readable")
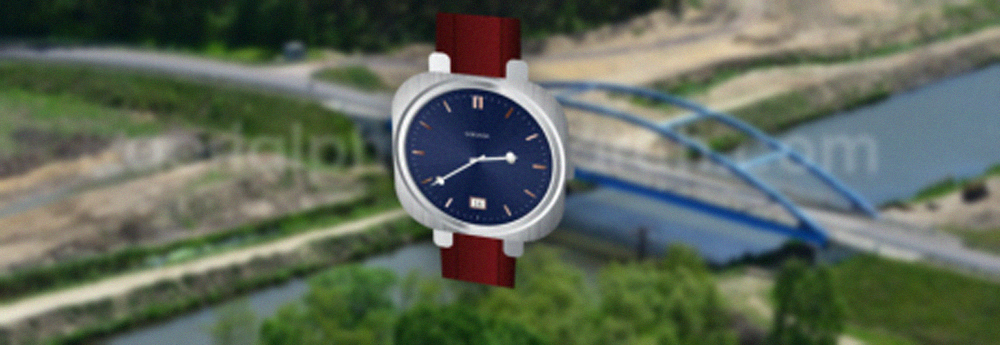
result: **2:39**
